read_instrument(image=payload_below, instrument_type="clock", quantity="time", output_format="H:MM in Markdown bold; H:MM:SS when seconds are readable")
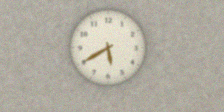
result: **5:40**
